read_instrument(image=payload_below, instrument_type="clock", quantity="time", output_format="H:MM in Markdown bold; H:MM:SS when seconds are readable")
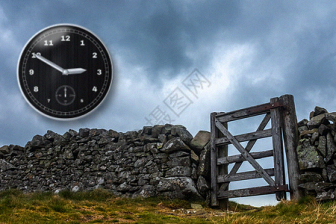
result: **2:50**
